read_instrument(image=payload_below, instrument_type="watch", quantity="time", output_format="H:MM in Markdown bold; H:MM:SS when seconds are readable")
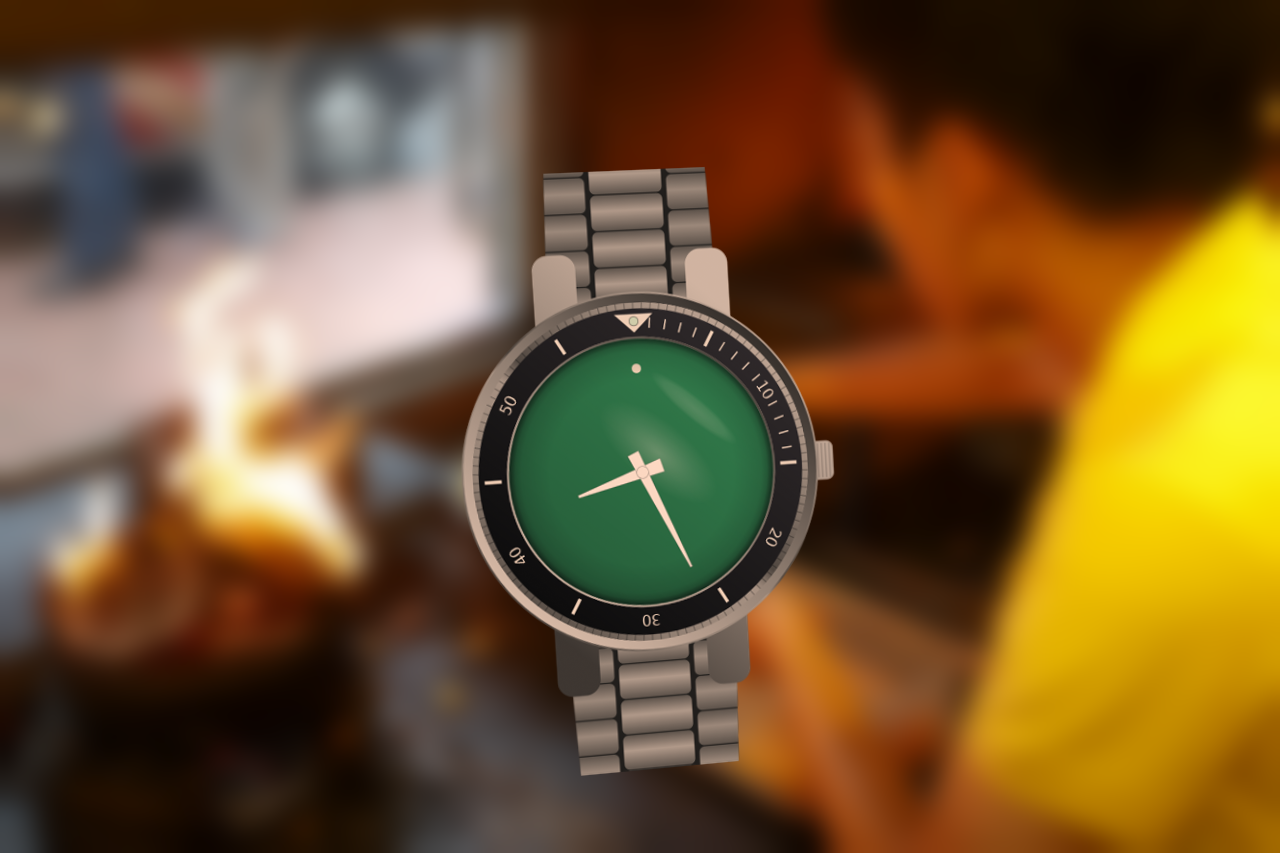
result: **8:26**
